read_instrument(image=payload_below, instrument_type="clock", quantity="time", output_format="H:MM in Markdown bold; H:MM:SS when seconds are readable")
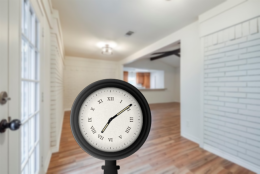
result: **7:09**
